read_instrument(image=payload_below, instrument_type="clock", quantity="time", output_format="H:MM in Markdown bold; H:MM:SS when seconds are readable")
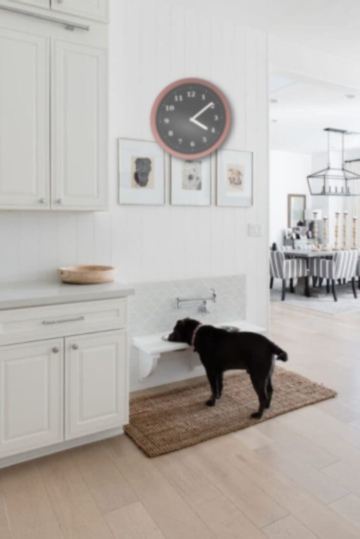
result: **4:09**
